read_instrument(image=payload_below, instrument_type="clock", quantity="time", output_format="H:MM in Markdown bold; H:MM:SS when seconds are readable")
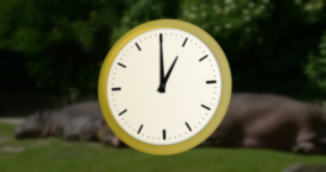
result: **1:00**
